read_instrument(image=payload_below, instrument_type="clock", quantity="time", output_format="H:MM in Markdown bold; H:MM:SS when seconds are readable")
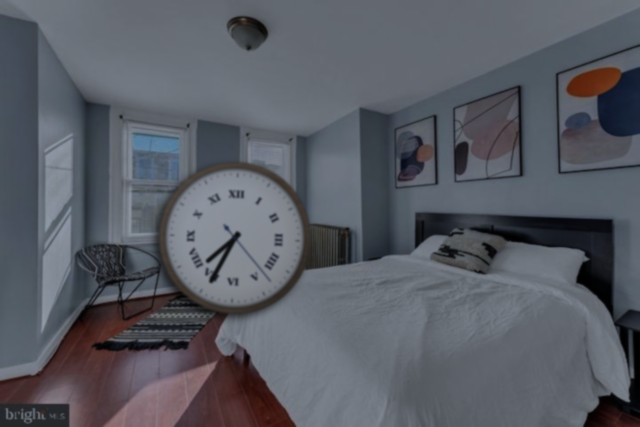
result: **7:34:23**
